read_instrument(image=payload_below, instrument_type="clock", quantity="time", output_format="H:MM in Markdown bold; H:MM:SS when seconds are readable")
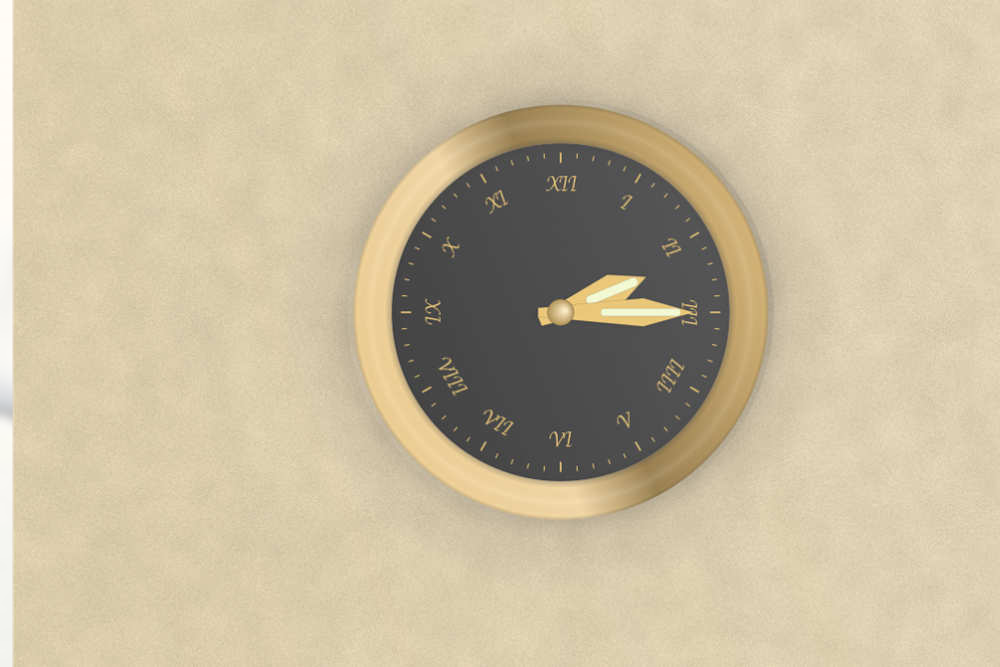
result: **2:15**
